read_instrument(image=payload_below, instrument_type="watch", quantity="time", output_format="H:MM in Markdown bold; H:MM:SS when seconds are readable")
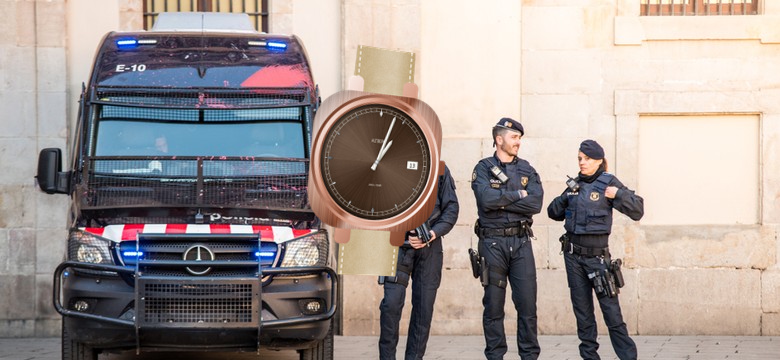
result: **1:03**
